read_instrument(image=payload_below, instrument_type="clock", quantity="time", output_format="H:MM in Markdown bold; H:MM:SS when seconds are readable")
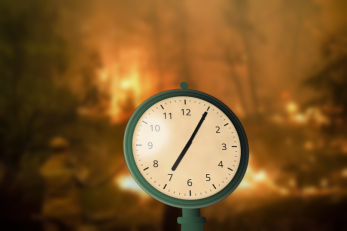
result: **7:05**
